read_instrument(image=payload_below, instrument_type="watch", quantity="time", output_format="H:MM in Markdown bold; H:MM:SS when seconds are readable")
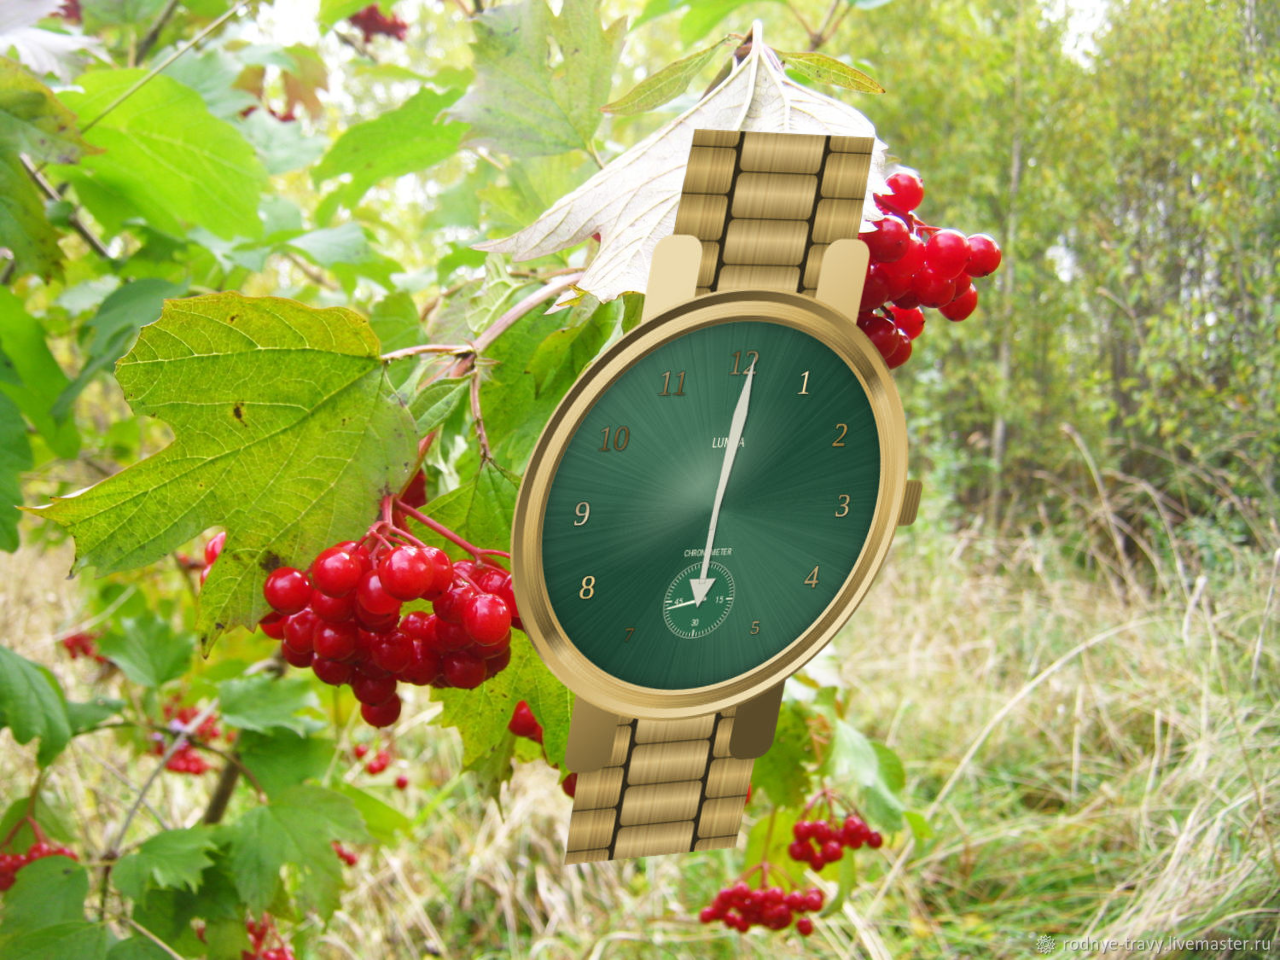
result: **6:00:43**
